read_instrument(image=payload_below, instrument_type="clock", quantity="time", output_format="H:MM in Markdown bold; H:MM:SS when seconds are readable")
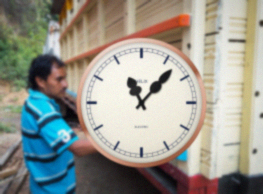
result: **11:07**
